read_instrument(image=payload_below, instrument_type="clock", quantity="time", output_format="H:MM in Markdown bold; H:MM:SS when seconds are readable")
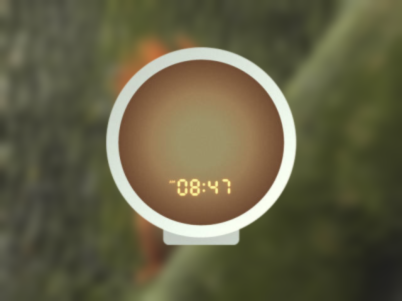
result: **8:47**
